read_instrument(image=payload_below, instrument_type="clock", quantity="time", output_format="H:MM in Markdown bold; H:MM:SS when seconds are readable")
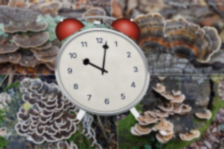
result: **10:02**
